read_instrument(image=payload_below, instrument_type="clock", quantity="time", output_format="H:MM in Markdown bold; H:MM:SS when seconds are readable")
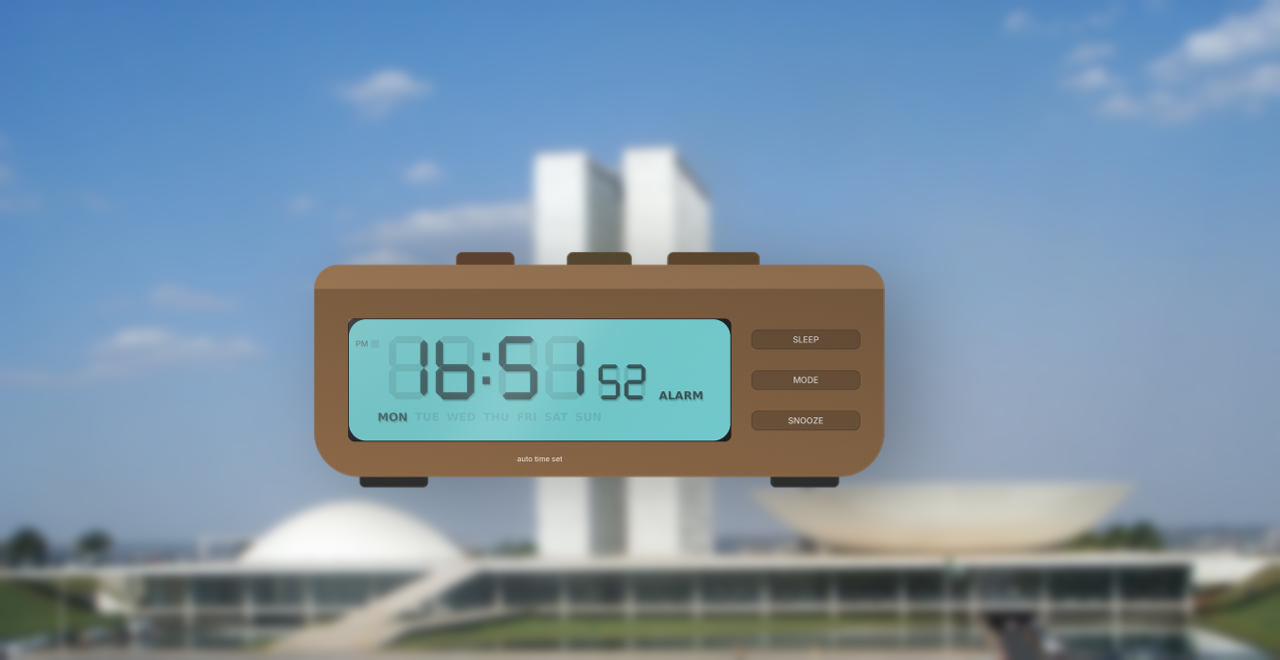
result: **16:51:52**
